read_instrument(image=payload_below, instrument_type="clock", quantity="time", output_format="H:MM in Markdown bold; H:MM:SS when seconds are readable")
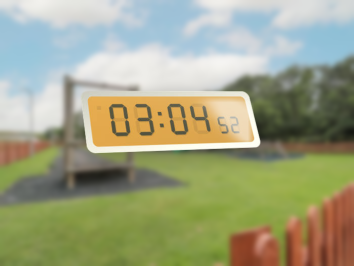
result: **3:04:52**
